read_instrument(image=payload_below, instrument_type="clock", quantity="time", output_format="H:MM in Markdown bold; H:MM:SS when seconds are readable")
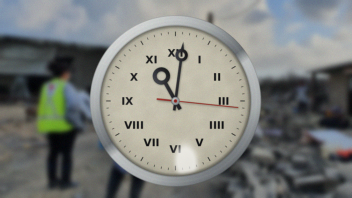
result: **11:01:16**
